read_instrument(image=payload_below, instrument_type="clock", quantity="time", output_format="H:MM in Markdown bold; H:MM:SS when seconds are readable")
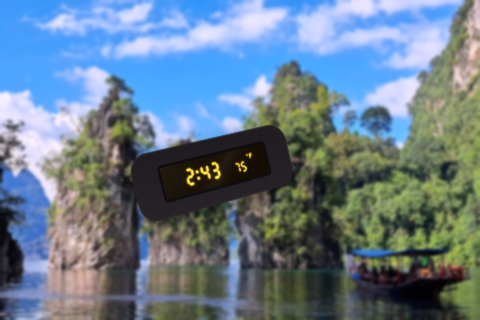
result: **2:43**
